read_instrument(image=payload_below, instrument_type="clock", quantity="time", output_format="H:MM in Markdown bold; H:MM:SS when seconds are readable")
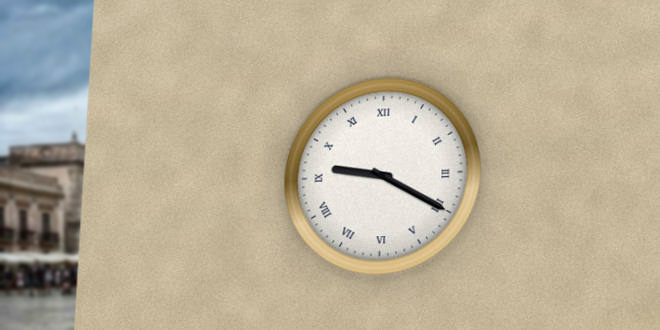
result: **9:20**
